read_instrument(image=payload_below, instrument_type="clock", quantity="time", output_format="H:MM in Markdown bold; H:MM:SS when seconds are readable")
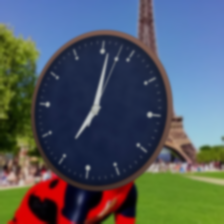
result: **7:01:03**
